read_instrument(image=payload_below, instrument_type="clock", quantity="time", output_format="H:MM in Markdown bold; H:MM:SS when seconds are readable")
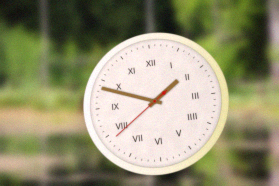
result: **1:48:39**
